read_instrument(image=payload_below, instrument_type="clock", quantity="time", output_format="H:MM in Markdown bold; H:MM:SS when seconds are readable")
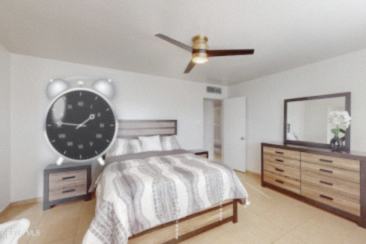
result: **1:46**
